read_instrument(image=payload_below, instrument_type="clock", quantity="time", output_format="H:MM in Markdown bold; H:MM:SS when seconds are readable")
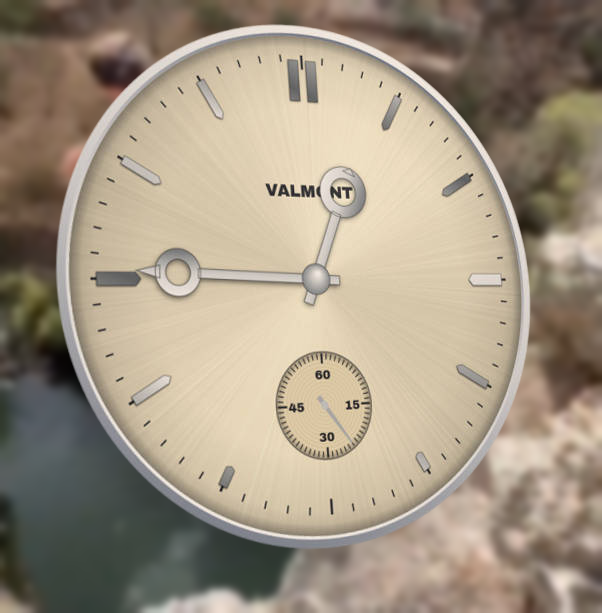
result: **12:45:24**
